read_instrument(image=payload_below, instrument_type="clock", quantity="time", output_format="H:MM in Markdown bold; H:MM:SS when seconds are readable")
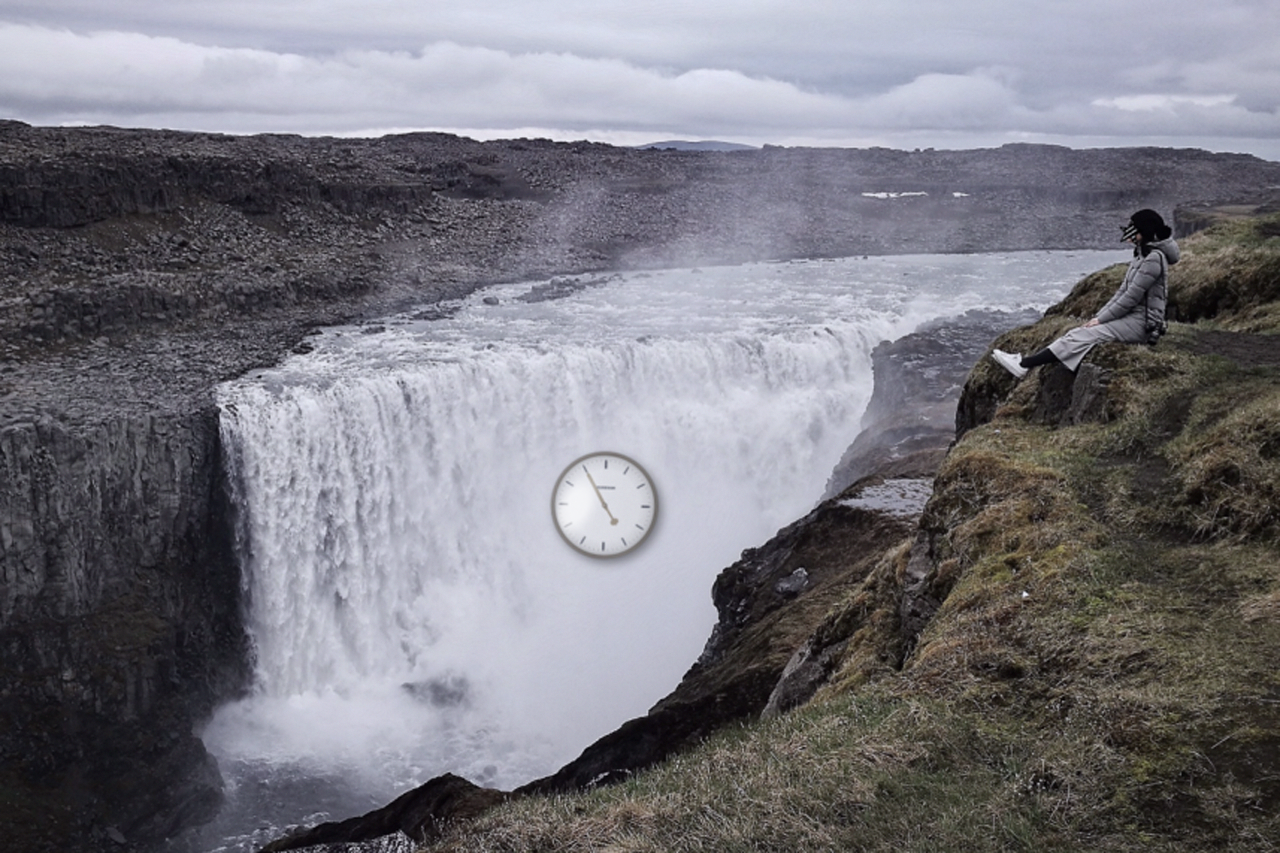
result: **4:55**
